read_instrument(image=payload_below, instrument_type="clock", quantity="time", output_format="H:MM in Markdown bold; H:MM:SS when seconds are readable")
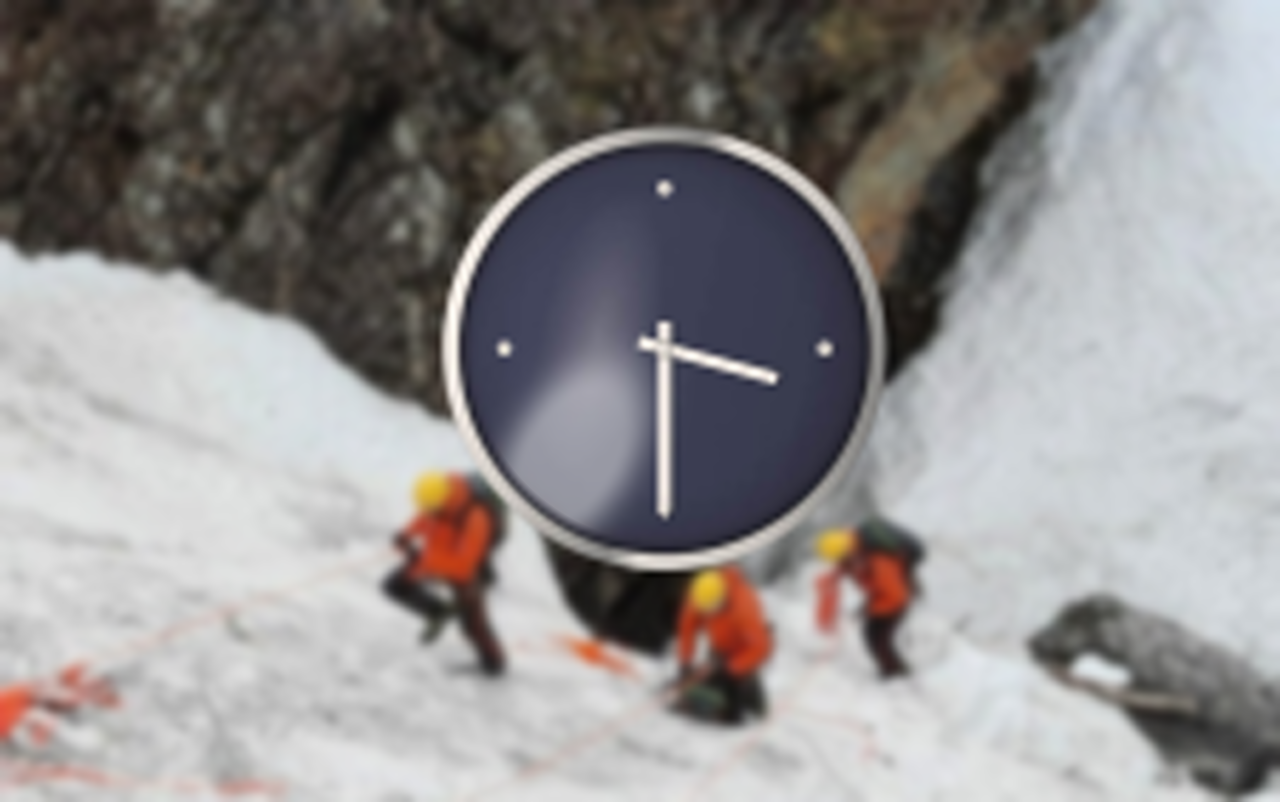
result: **3:30**
